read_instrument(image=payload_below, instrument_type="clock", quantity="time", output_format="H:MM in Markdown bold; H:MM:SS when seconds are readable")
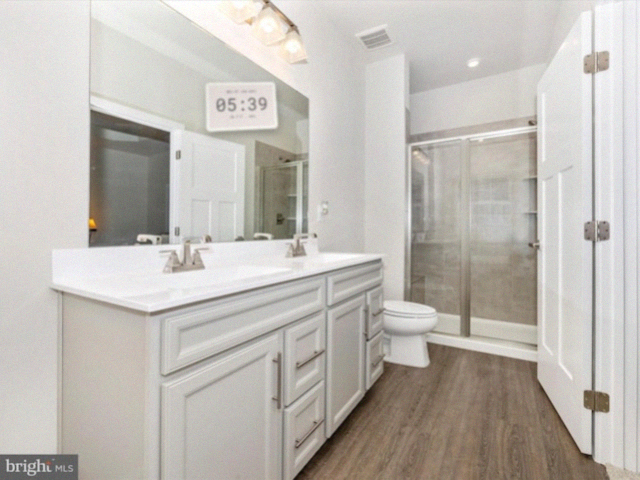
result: **5:39**
